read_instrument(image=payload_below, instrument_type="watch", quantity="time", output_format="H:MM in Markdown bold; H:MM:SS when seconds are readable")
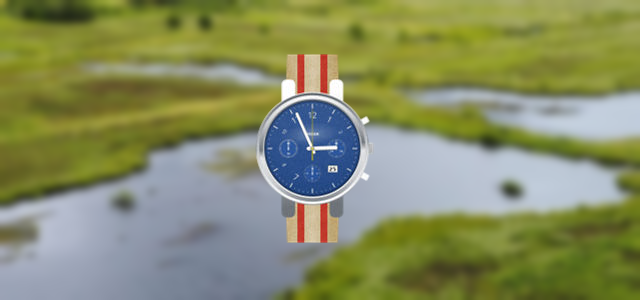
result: **2:56**
